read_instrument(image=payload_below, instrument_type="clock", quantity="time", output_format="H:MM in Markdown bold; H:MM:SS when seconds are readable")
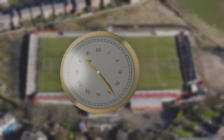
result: **10:24**
